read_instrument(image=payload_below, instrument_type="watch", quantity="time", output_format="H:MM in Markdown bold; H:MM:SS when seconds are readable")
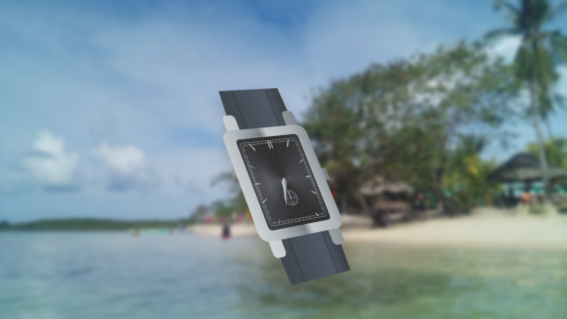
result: **6:33**
